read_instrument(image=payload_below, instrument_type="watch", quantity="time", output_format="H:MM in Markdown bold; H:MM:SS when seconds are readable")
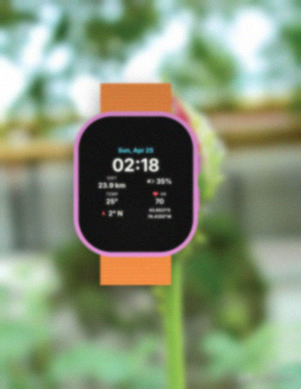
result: **2:18**
